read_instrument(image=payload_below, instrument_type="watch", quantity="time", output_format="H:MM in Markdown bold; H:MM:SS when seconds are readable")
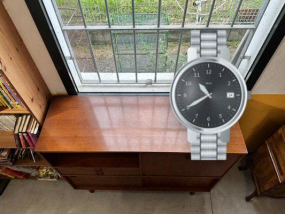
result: **10:40**
